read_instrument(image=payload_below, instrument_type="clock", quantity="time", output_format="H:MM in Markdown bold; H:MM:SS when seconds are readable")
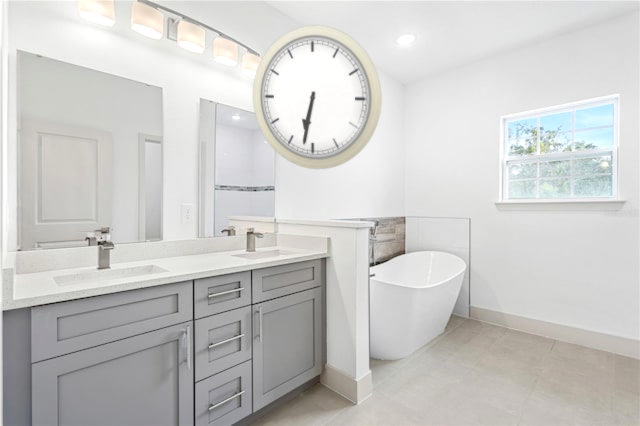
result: **6:32**
